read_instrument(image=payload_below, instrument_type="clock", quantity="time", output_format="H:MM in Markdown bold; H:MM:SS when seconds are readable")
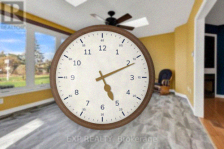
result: **5:11**
